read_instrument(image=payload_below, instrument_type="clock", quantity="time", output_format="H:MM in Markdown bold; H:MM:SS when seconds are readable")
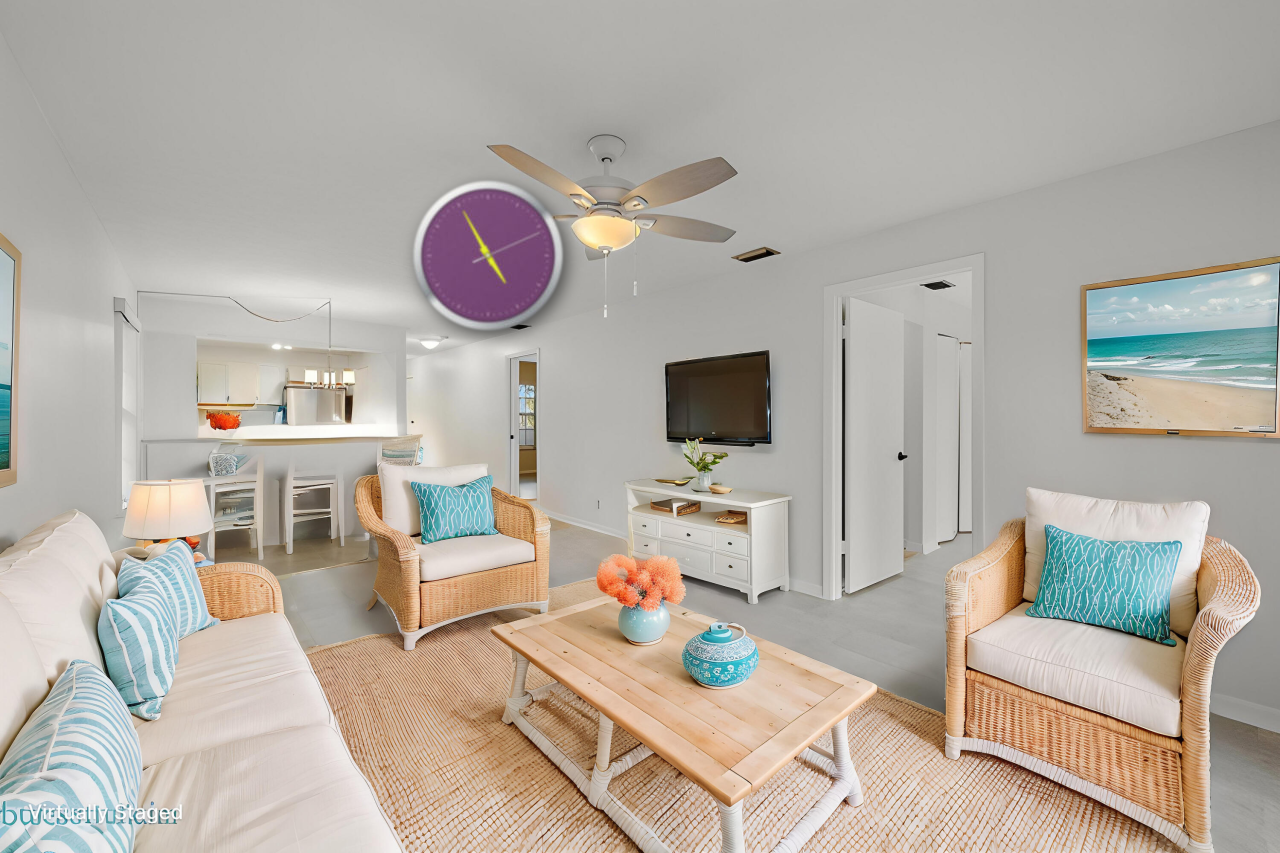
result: **4:55:11**
